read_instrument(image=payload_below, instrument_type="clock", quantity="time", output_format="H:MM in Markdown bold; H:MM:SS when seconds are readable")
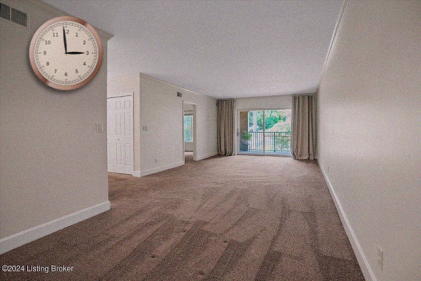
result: **2:59**
